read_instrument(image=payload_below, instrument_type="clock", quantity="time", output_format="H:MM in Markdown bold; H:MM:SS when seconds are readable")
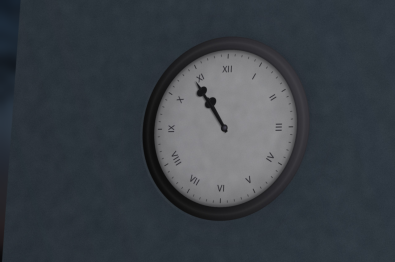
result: **10:54**
